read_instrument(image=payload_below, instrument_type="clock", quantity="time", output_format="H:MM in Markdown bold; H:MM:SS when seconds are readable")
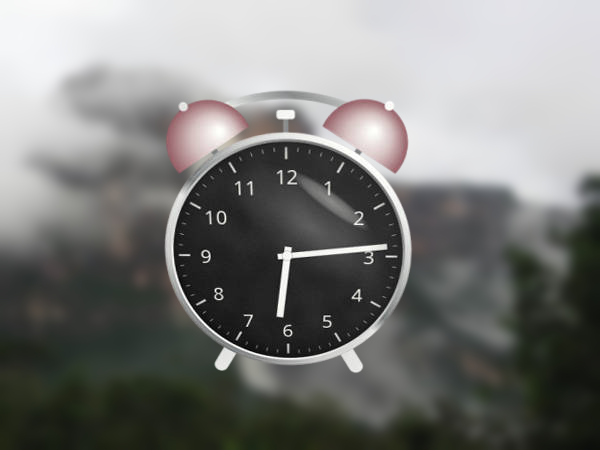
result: **6:14**
